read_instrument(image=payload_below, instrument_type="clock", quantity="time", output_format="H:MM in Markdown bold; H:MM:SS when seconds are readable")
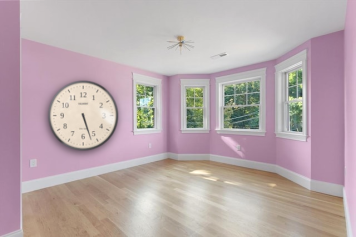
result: **5:27**
